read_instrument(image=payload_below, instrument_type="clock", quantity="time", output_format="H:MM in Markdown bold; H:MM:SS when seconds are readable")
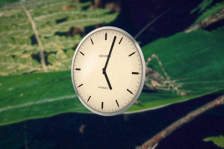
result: **5:03**
